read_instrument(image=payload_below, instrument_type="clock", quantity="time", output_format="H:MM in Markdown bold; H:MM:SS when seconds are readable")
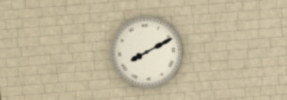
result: **8:11**
